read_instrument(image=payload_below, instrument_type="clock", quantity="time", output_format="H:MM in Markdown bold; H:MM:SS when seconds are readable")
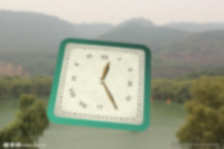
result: **12:25**
